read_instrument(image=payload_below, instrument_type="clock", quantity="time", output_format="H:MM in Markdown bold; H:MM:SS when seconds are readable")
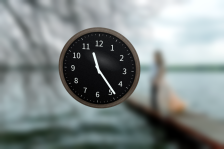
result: **11:24**
